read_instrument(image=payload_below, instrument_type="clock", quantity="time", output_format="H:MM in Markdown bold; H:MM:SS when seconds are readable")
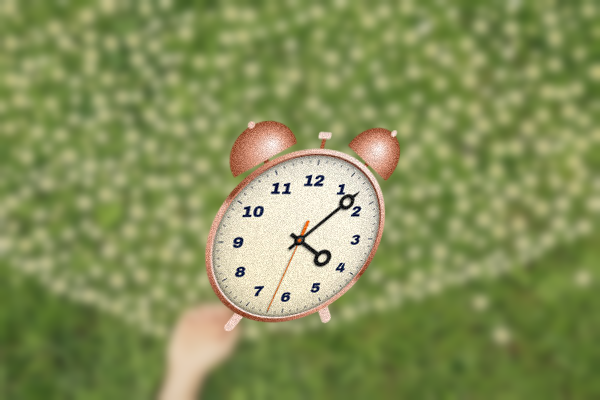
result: **4:07:32**
